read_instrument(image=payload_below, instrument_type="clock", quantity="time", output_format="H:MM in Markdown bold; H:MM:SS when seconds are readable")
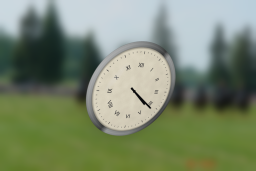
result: **4:21**
